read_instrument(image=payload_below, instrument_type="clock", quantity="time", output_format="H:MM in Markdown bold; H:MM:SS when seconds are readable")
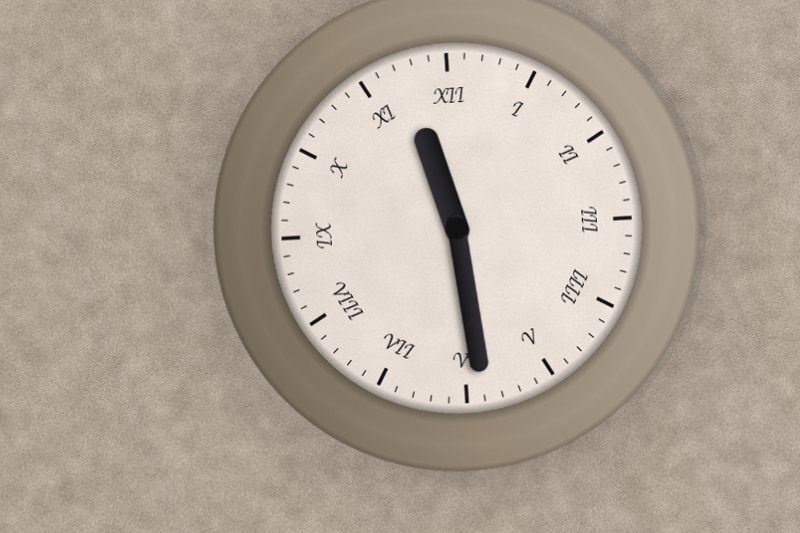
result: **11:29**
